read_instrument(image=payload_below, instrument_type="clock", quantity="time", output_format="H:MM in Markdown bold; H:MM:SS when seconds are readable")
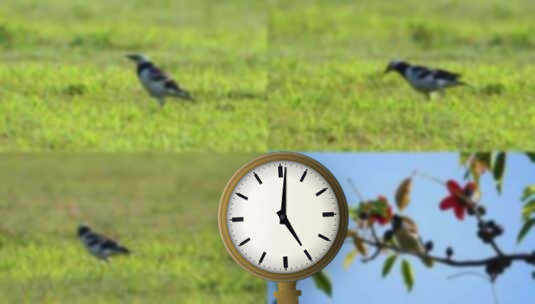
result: **5:01**
